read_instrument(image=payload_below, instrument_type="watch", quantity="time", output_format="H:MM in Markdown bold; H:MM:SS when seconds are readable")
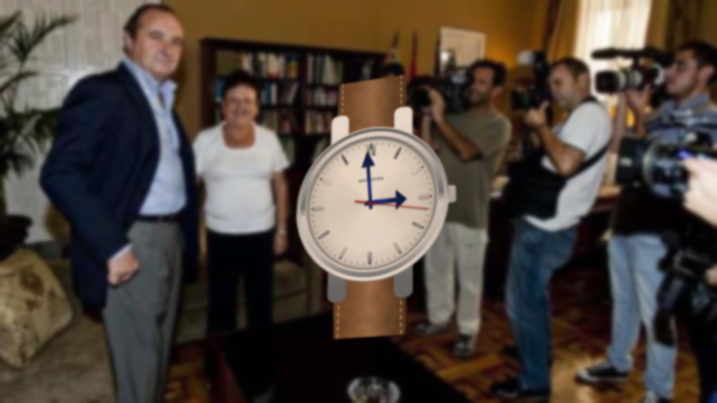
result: **2:59:17**
